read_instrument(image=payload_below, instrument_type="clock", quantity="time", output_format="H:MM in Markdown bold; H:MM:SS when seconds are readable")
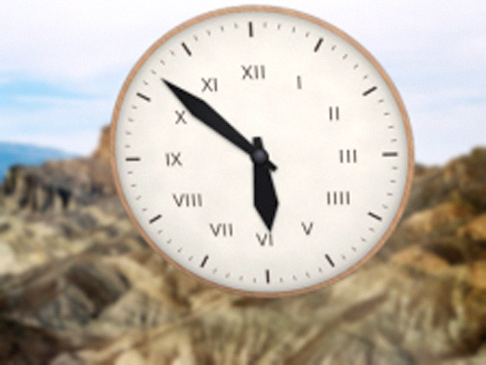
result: **5:52**
